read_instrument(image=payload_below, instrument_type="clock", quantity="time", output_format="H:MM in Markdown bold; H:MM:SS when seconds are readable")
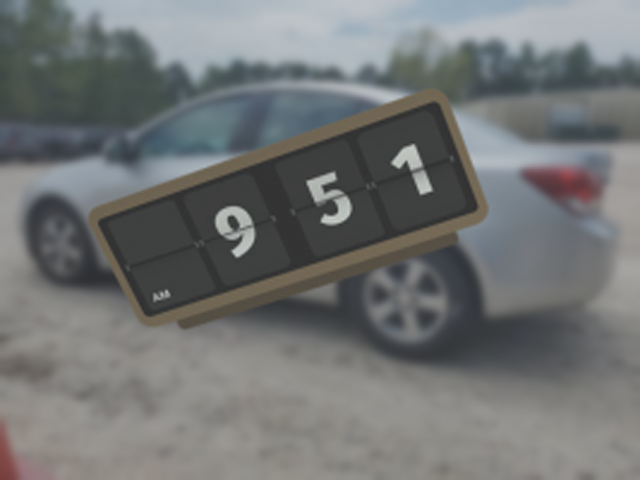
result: **9:51**
